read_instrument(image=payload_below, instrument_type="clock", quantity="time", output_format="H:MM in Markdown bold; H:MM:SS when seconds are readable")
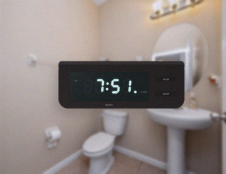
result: **7:51**
